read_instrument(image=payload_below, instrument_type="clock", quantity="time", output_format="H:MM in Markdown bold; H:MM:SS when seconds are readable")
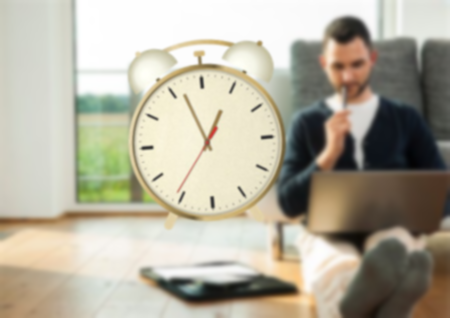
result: **12:56:36**
